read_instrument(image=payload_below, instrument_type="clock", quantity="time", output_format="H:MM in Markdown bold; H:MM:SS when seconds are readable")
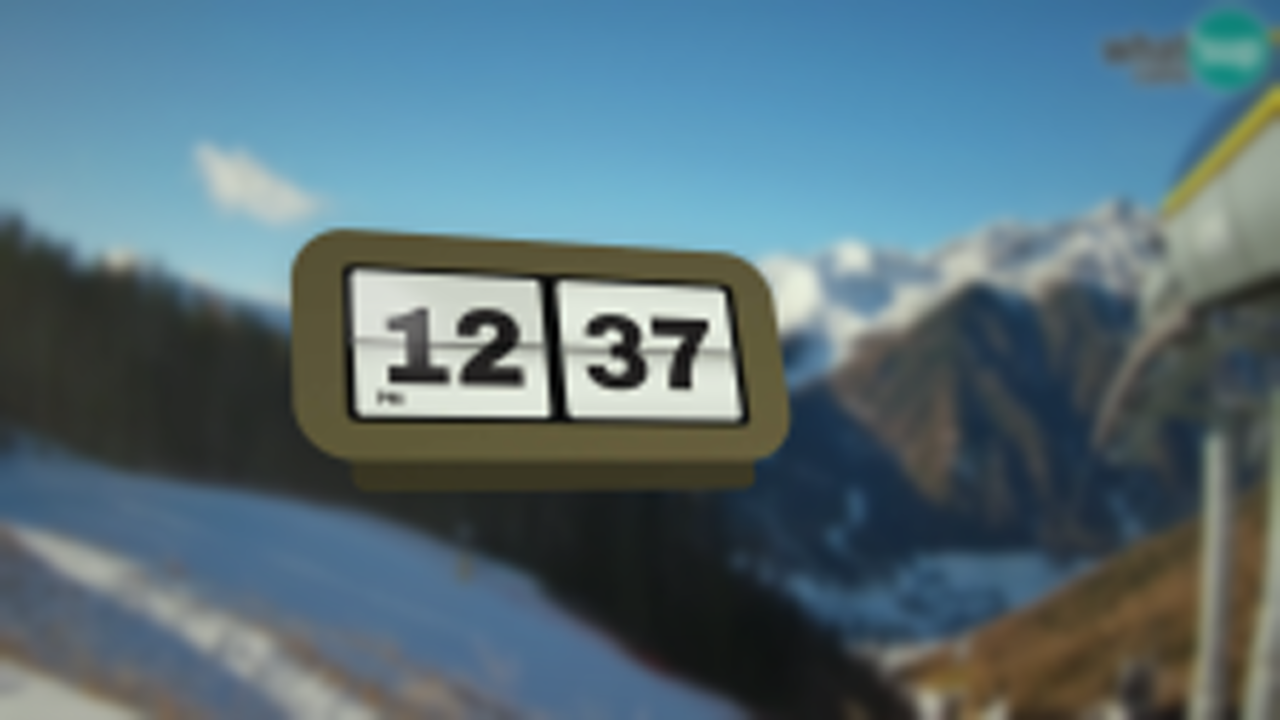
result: **12:37**
